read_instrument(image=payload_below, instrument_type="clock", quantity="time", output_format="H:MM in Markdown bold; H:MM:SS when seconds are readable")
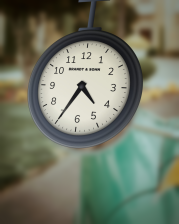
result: **4:35**
